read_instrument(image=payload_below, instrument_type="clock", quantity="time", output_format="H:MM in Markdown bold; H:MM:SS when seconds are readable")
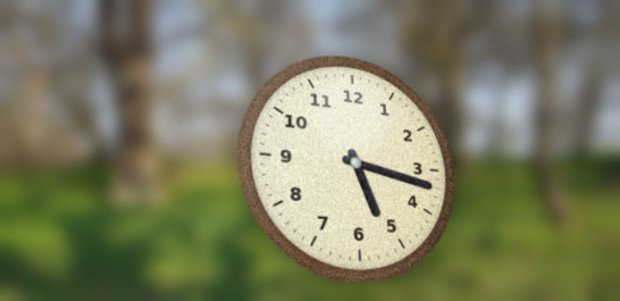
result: **5:17**
